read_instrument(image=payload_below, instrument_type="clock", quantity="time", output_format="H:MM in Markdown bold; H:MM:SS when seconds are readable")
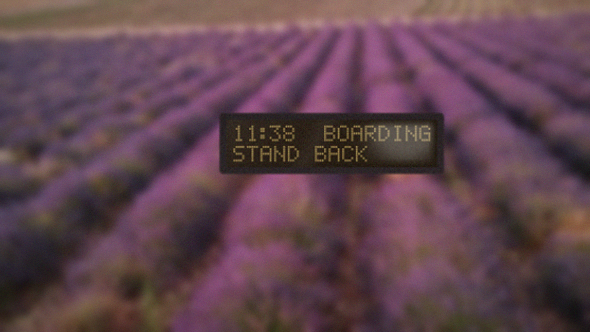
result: **11:38**
